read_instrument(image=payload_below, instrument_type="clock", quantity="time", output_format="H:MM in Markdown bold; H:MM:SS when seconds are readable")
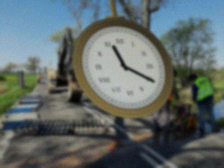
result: **11:20**
